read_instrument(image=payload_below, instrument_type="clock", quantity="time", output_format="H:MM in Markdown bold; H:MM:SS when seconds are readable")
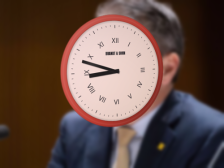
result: **8:48**
